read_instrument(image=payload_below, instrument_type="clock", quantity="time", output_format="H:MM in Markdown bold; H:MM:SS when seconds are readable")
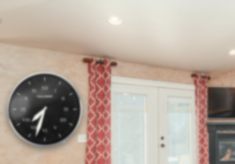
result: **7:33**
